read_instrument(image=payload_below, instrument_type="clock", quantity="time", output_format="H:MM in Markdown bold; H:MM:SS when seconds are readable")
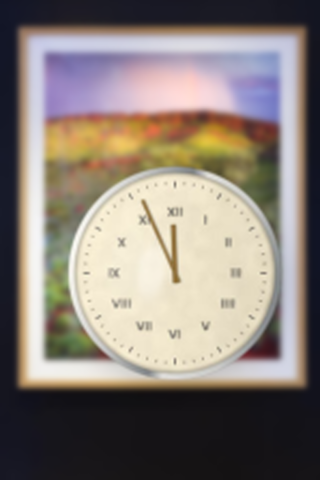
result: **11:56**
